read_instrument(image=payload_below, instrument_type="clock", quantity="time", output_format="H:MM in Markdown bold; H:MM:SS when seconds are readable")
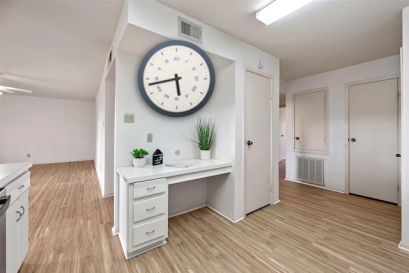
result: **5:43**
